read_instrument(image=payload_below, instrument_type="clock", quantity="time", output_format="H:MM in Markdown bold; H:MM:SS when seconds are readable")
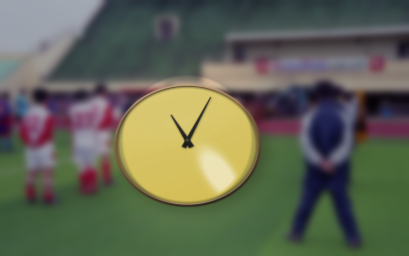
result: **11:04**
